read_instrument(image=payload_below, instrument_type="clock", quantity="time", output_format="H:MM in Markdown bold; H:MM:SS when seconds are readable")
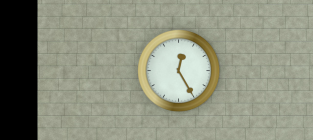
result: **12:25**
